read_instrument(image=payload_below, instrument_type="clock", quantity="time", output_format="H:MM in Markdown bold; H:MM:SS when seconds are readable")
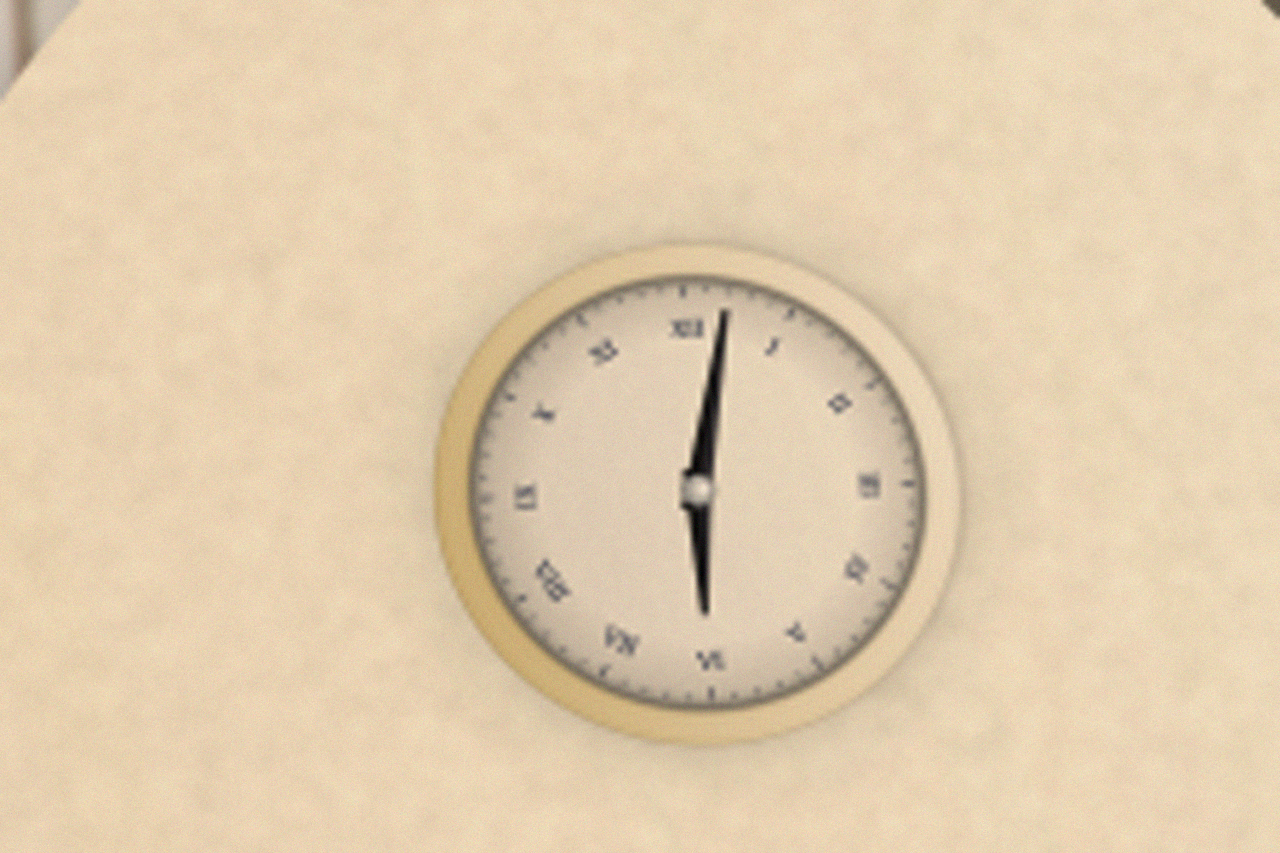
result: **6:02**
